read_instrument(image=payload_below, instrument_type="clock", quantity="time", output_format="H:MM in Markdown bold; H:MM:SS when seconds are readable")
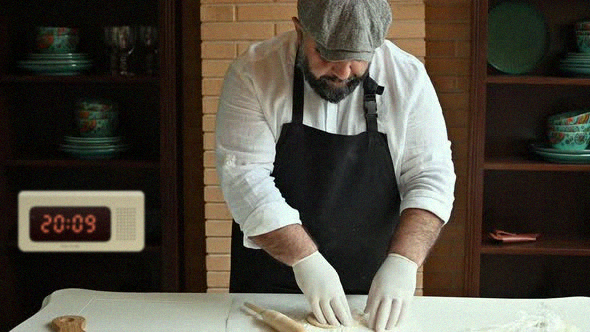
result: **20:09**
